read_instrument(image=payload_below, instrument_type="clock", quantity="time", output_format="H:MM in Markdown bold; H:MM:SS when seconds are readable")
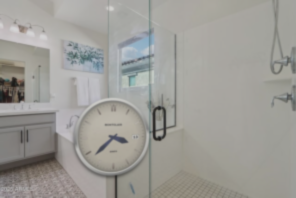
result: **3:38**
